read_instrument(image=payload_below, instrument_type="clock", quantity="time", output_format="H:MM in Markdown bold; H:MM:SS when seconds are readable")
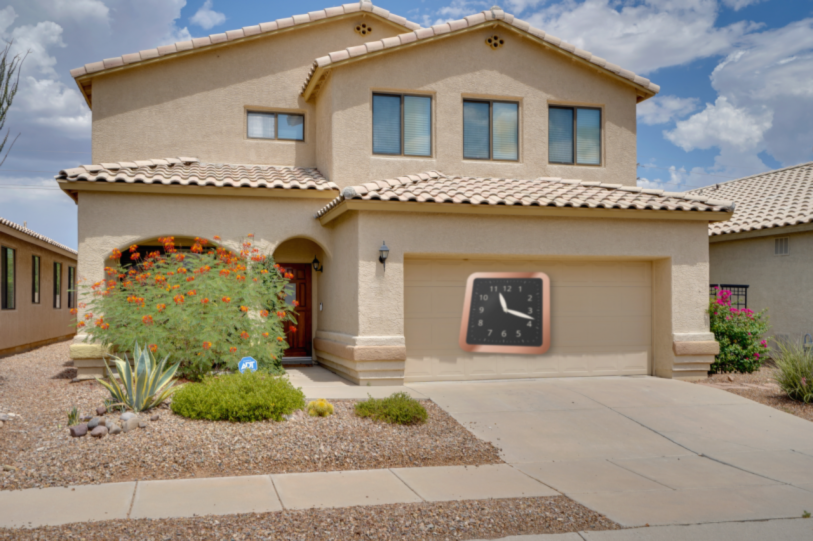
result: **11:18**
